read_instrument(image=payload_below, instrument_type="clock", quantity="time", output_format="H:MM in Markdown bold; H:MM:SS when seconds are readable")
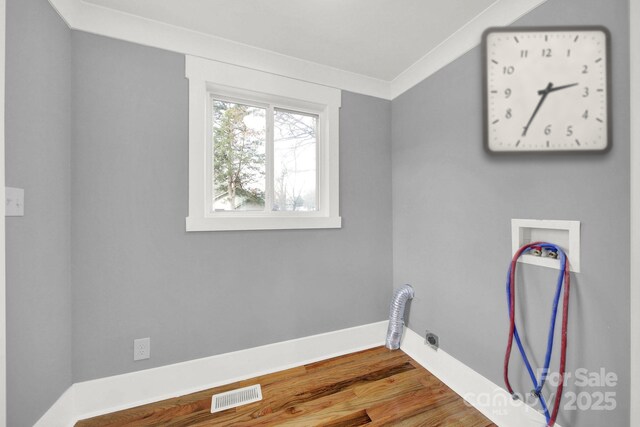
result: **2:35**
